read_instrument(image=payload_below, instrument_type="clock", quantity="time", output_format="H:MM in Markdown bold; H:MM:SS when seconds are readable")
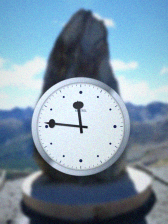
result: **11:46**
